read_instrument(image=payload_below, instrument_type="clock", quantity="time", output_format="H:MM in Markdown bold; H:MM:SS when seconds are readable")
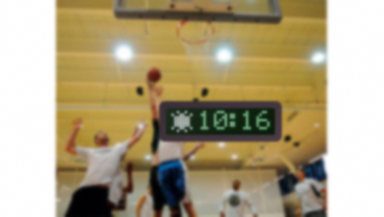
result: **10:16**
